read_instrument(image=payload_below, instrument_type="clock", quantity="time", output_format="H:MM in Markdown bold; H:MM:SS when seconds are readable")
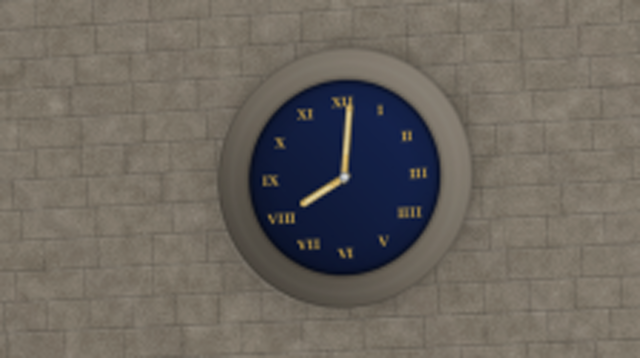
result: **8:01**
